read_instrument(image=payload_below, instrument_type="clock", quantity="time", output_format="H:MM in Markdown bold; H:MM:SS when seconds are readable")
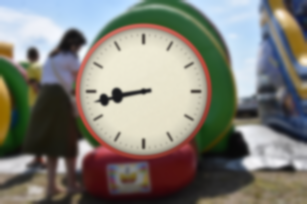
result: **8:43**
